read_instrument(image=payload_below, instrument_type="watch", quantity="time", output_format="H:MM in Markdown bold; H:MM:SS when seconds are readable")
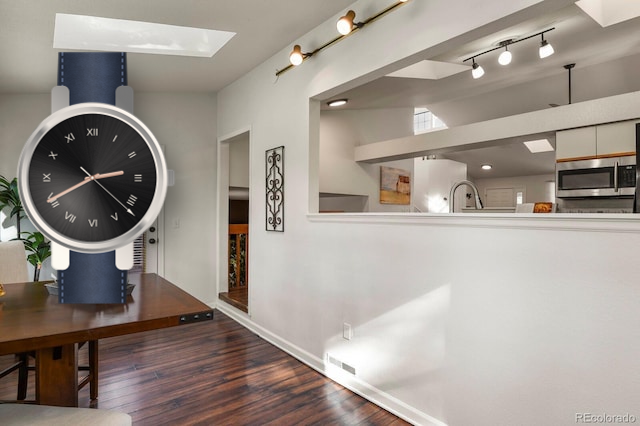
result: **2:40:22**
